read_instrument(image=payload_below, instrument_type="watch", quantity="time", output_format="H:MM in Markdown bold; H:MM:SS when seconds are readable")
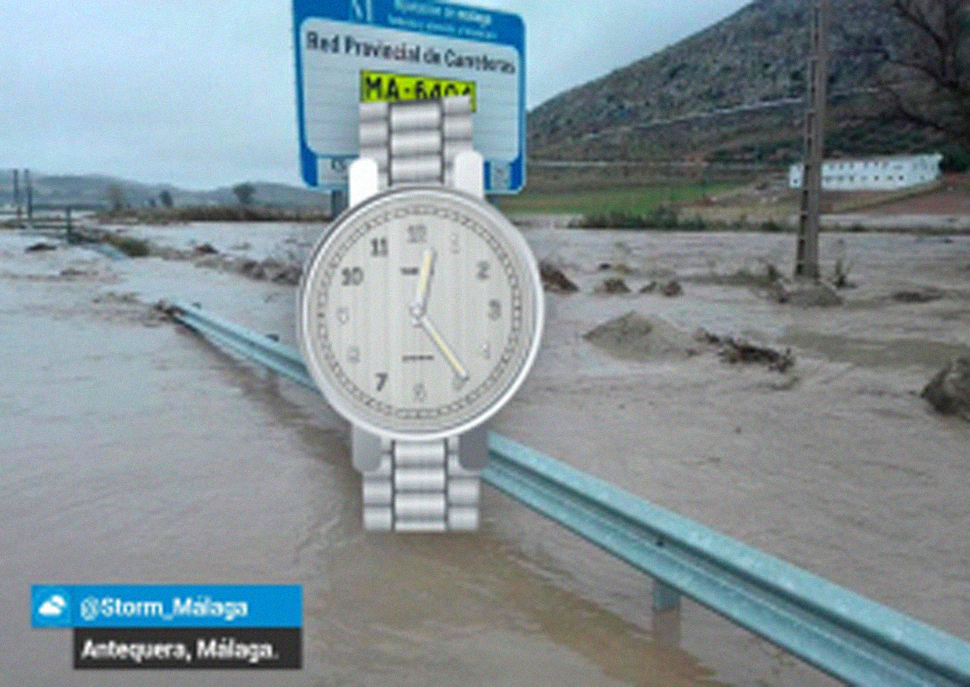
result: **12:24**
